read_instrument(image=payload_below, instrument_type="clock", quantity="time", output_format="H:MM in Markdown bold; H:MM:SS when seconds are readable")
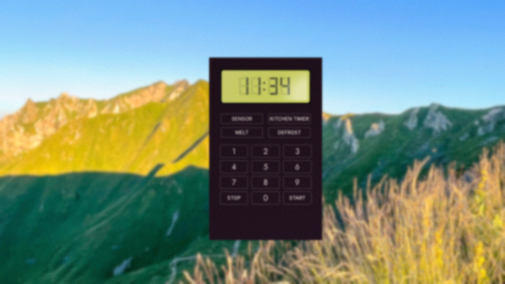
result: **11:34**
